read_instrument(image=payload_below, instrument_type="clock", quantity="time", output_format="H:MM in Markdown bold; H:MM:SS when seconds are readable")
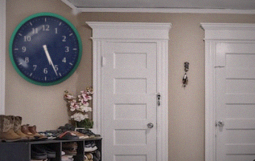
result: **5:26**
